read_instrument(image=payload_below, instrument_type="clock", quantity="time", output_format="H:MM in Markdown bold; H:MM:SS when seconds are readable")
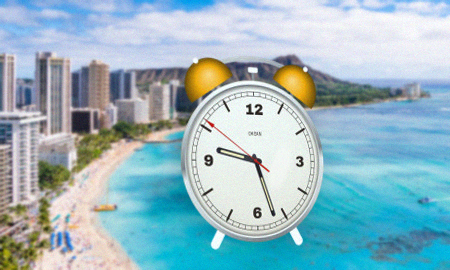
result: **9:26:51**
